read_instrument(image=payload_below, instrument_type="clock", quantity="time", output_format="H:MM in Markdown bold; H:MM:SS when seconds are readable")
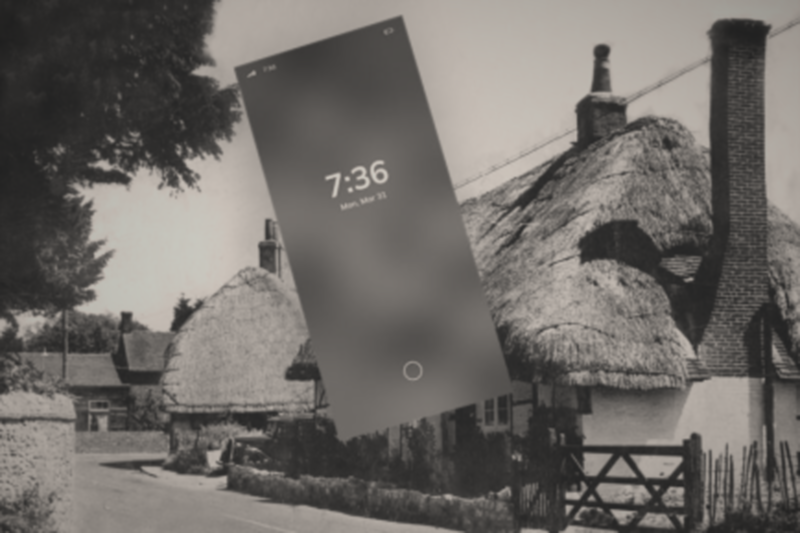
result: **7:36**
